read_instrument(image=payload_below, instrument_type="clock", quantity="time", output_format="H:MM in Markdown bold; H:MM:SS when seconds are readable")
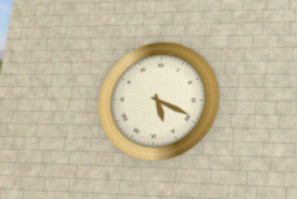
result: **5:19**
